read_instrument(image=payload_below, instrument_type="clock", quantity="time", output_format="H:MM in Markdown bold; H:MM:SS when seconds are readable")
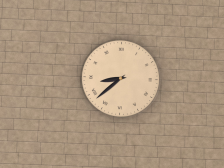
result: **8:38**
